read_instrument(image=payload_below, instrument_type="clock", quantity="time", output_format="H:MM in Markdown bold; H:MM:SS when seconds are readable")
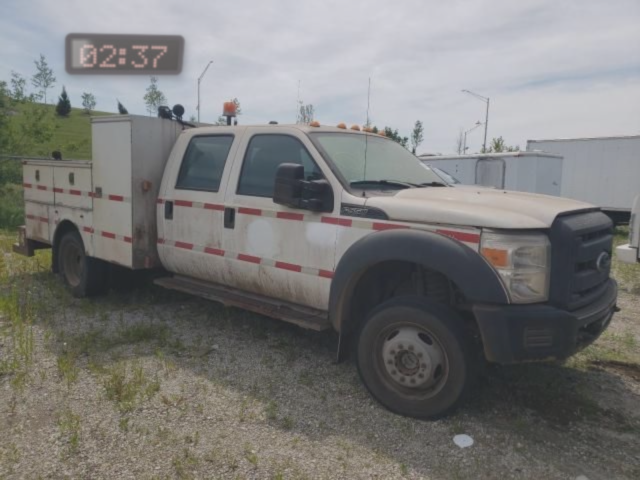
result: **2:37**
